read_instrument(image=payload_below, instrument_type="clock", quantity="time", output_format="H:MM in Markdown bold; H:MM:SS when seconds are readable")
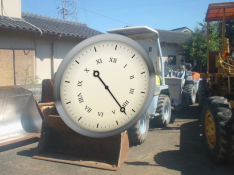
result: **10:22**
